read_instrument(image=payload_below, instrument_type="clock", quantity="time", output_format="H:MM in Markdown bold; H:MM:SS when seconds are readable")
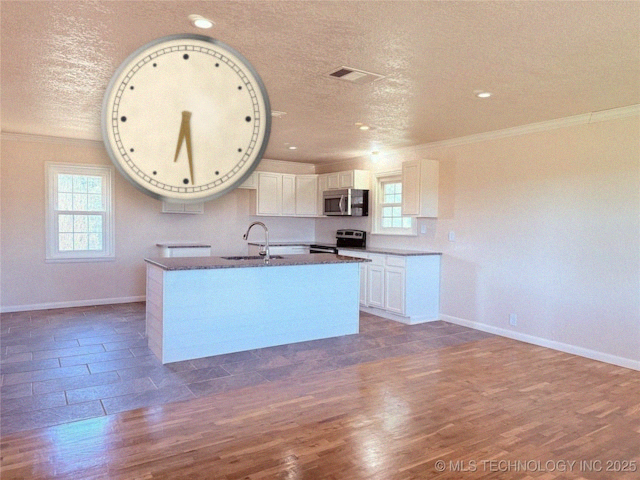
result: **6:29**
